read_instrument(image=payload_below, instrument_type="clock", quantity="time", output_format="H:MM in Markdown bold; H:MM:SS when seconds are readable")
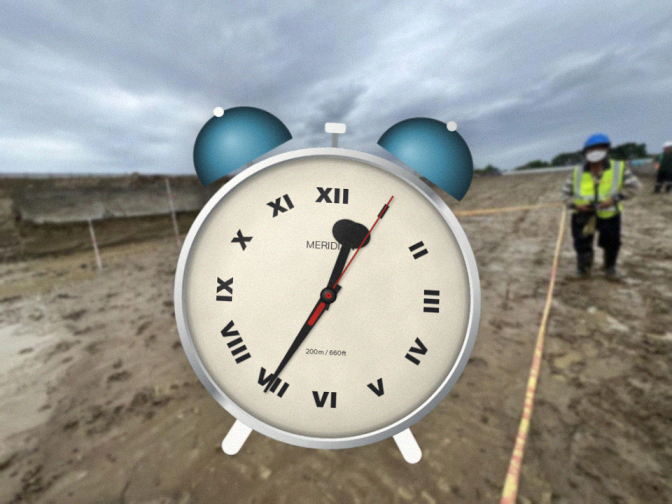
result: **12:35:05**
